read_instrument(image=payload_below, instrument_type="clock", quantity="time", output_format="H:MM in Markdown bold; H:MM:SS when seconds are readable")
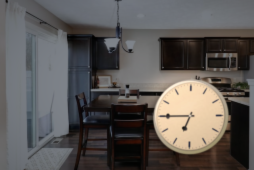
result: **6:45**
